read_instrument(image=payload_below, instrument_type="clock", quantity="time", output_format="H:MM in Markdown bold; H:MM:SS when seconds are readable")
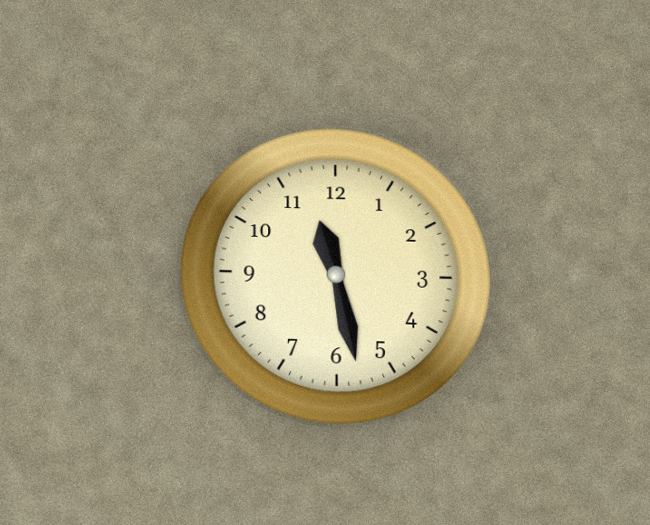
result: **11:28**
